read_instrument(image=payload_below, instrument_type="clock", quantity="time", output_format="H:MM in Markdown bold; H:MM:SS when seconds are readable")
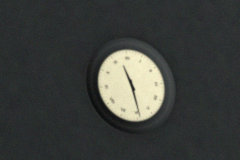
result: **11:29**
